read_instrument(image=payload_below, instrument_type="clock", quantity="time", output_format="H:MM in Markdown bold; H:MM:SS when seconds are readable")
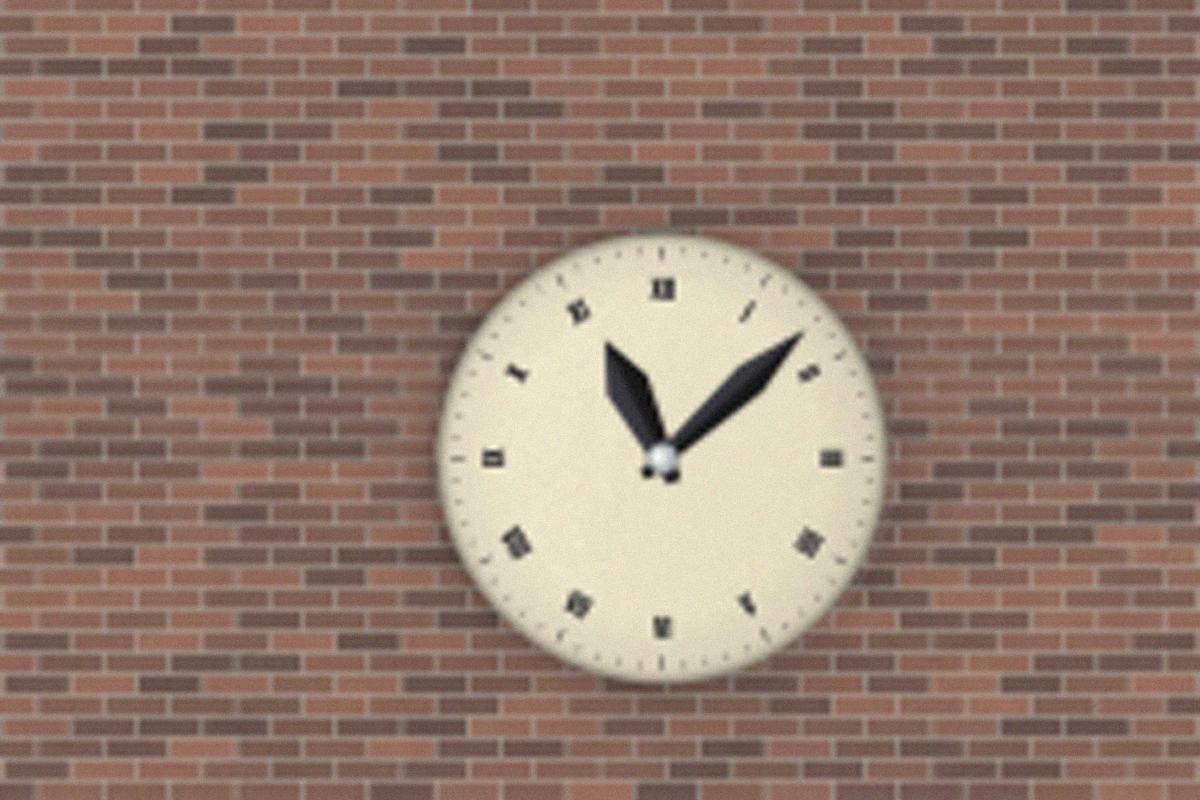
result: **11:08**
